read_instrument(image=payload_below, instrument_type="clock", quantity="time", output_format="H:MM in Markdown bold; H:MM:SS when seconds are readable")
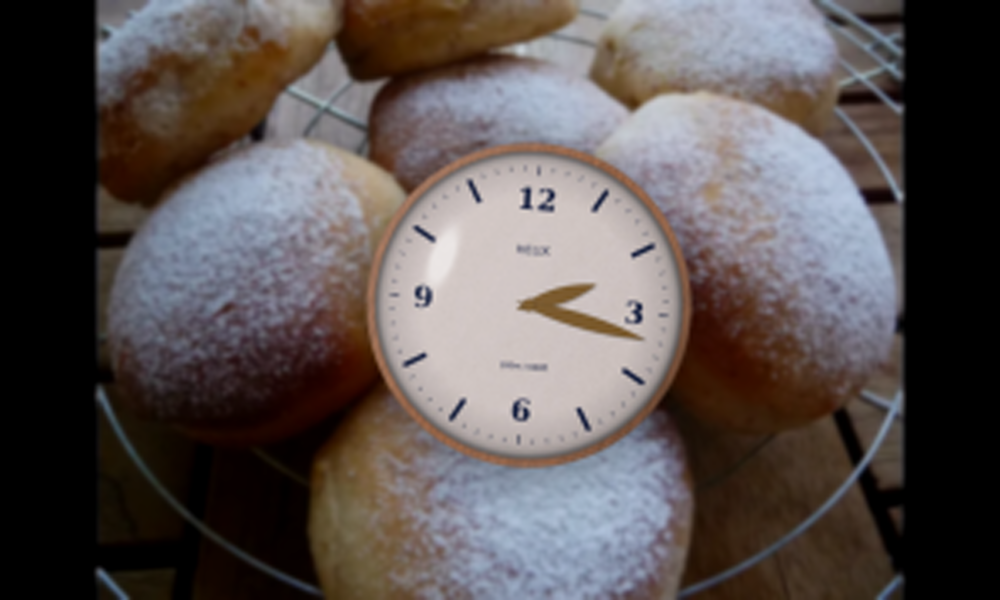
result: **2:17**
